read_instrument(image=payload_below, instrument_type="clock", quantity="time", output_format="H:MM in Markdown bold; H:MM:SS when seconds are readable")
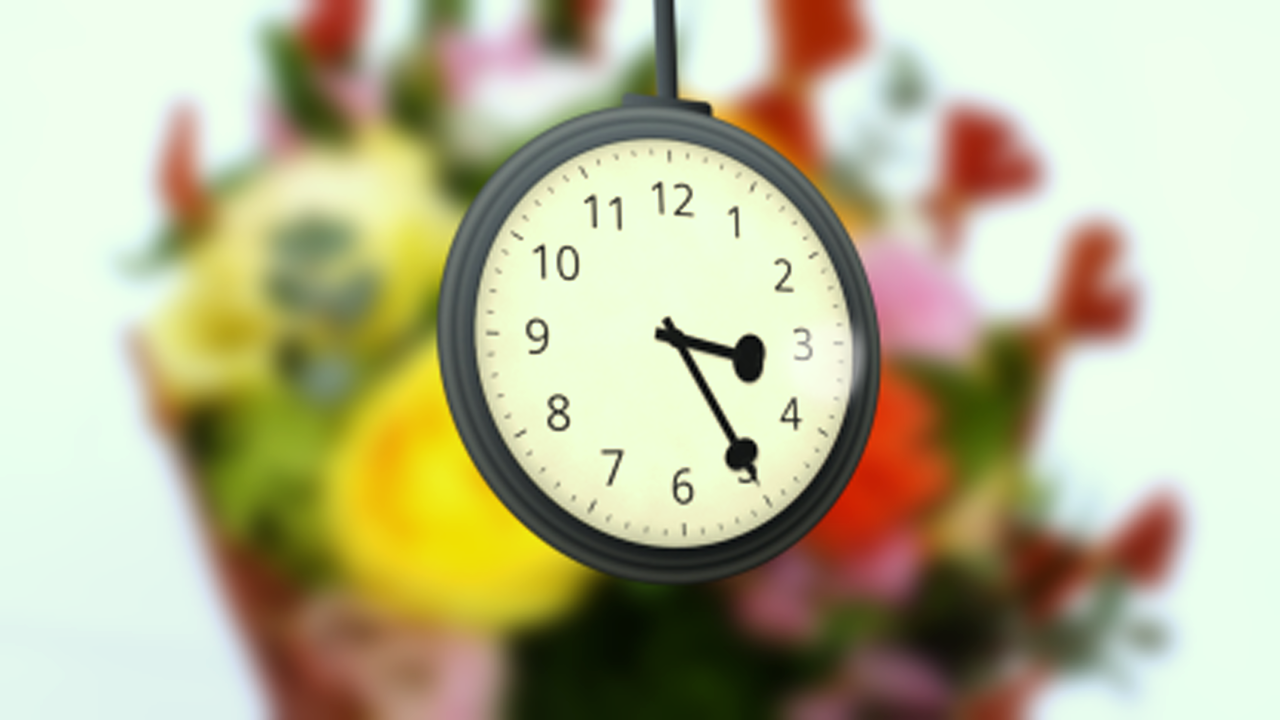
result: **3:25**
